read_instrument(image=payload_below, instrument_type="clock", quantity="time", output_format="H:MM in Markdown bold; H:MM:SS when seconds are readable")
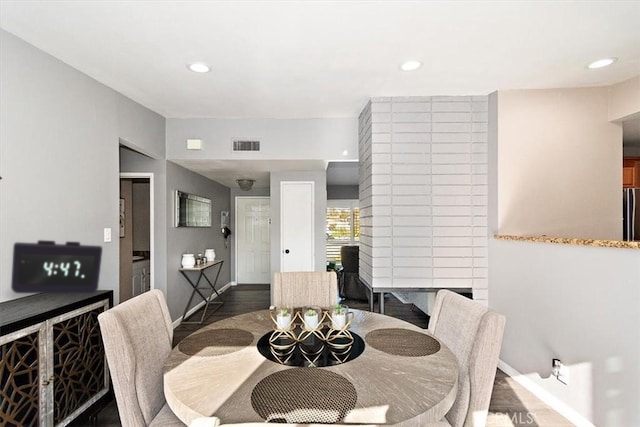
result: **4:47**
